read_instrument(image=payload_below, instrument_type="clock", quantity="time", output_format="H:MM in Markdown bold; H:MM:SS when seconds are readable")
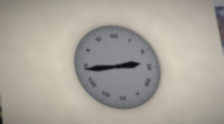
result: **2:44**
